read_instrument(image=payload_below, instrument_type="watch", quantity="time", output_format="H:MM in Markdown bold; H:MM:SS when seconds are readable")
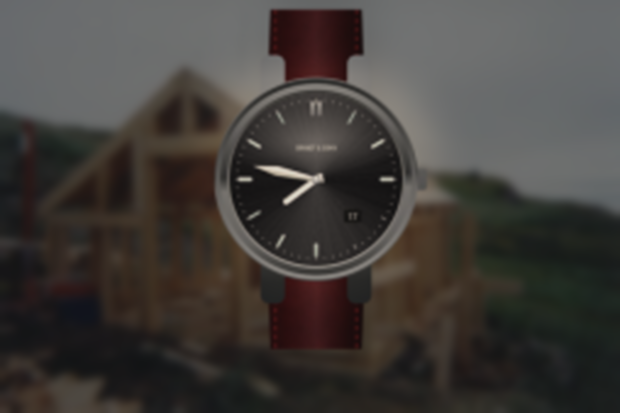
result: **7:47**
